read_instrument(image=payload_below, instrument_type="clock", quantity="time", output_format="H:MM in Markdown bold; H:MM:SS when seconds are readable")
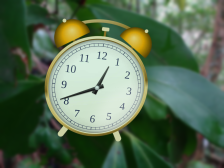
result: **12:41**
